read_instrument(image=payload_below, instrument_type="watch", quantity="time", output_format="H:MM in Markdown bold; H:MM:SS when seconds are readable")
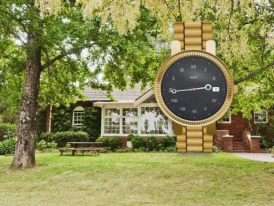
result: **2:44**
